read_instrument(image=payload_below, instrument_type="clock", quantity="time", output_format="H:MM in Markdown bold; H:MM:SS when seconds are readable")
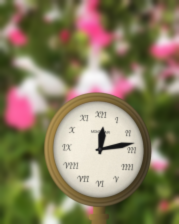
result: **12:13**
